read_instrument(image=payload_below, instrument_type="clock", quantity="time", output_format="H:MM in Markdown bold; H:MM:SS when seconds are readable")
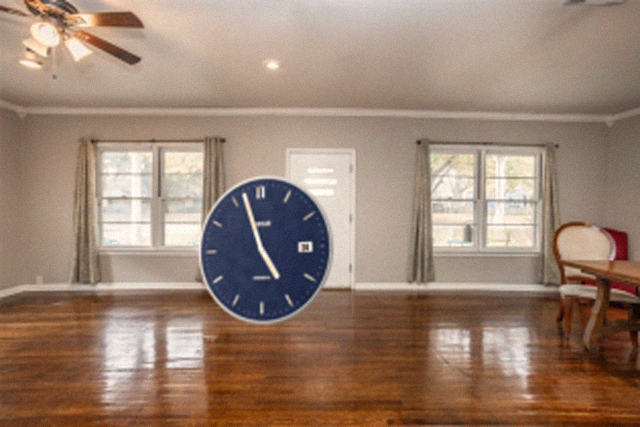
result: **4:57**
